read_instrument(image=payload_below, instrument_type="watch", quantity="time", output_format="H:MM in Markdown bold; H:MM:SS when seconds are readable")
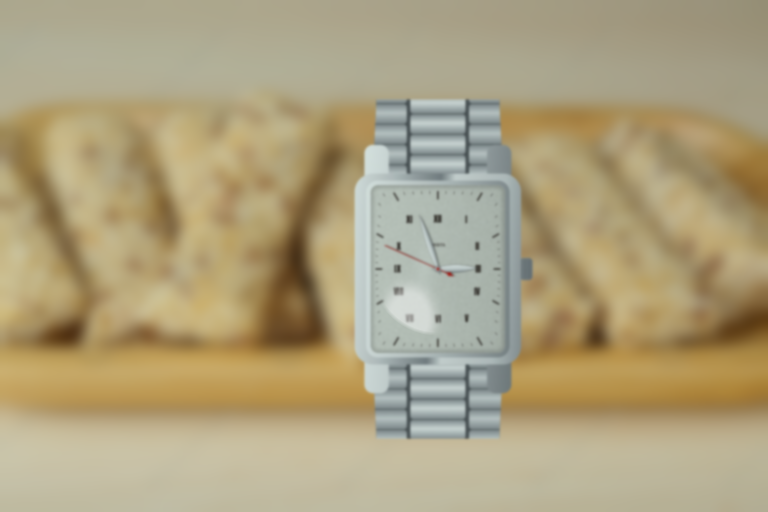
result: **2:56:49**
